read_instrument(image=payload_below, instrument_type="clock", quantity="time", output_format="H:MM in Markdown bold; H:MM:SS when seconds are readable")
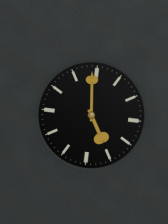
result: **4:59**
